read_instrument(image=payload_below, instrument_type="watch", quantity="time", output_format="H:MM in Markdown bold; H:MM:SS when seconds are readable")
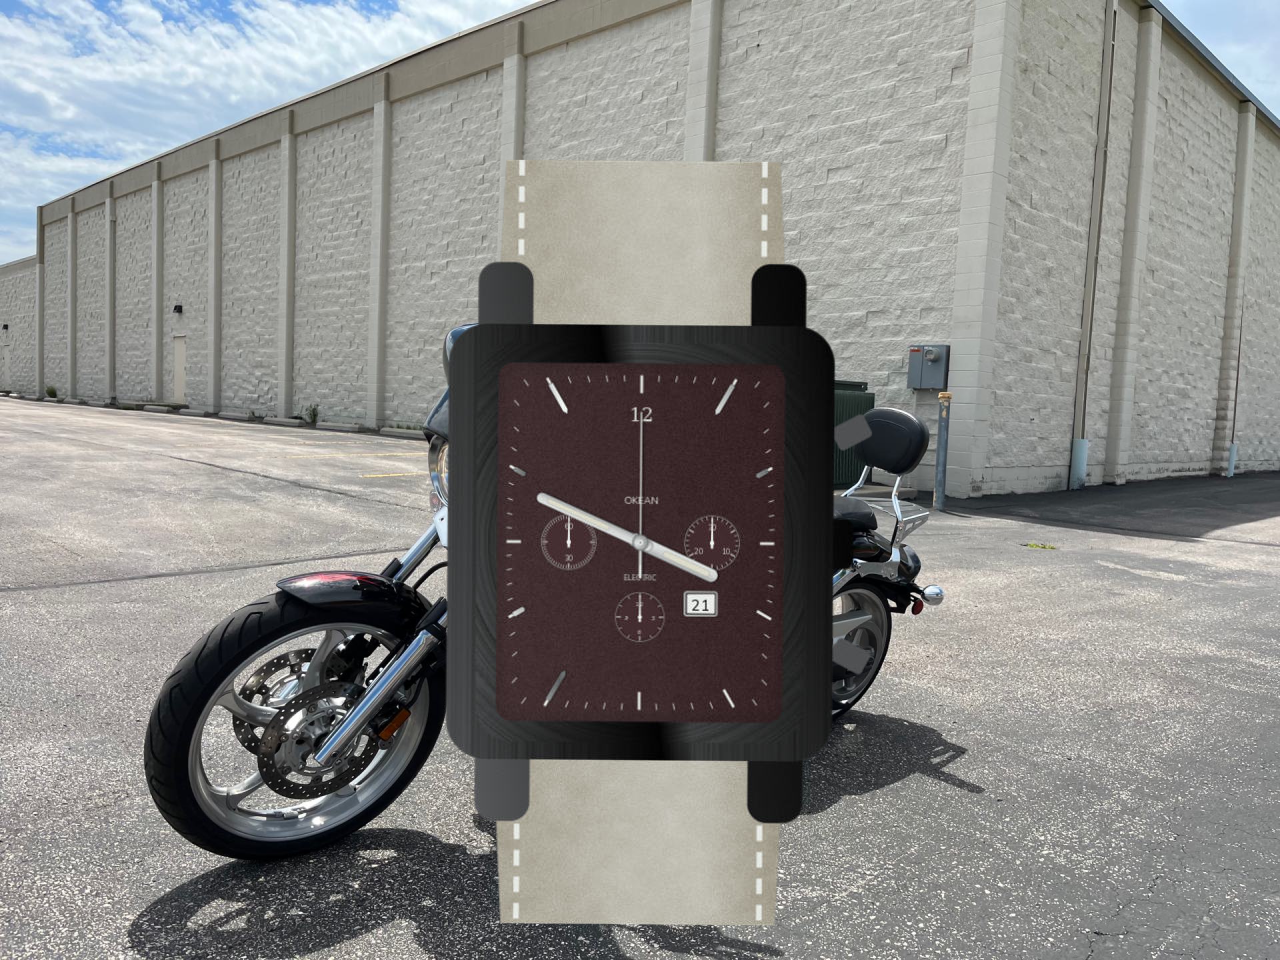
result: **3:49**
